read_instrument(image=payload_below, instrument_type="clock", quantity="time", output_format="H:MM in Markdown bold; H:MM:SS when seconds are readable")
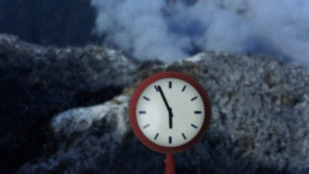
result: **5:56**
